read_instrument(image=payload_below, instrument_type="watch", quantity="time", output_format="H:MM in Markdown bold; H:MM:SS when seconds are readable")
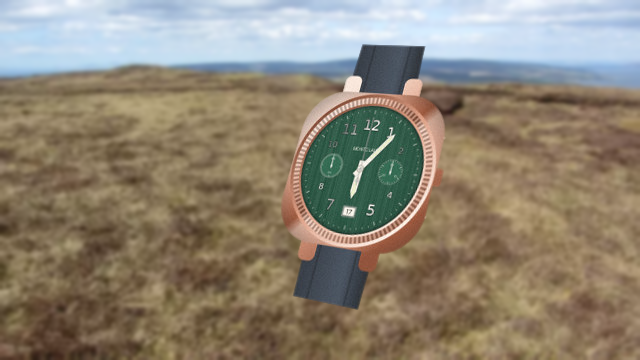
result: **6:06**
